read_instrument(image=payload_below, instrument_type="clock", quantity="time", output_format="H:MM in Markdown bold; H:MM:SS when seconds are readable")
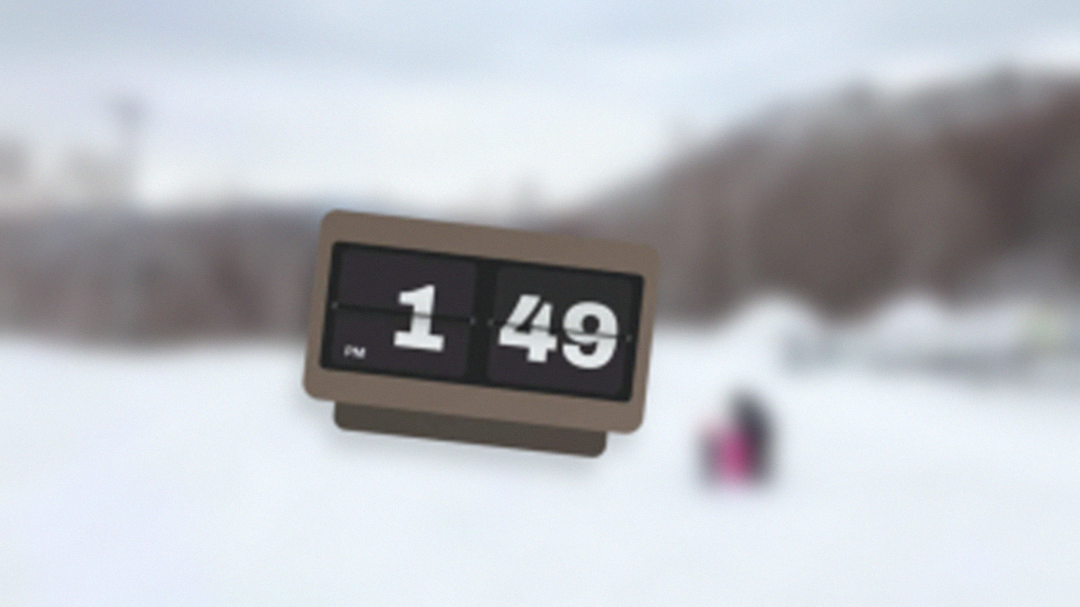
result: **1:49**
